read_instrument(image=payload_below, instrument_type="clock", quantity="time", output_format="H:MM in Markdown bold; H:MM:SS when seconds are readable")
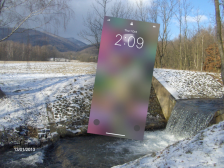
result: **2:09**
